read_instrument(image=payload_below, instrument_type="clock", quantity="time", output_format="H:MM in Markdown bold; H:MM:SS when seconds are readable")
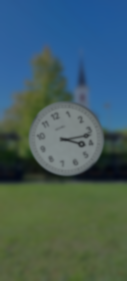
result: **4:17**
